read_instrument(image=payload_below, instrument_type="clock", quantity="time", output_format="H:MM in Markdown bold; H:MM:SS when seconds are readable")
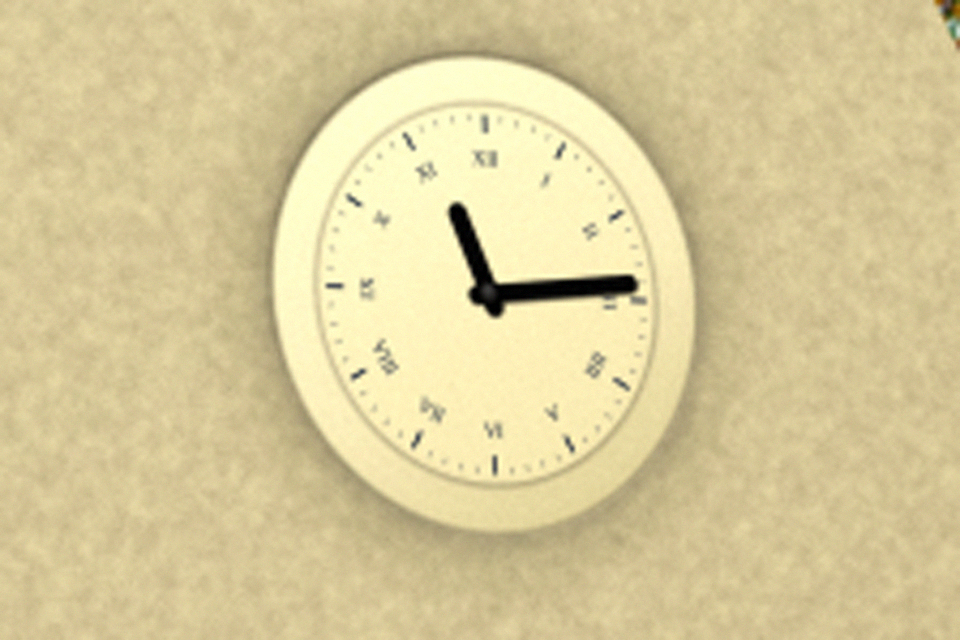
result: **11:14**
